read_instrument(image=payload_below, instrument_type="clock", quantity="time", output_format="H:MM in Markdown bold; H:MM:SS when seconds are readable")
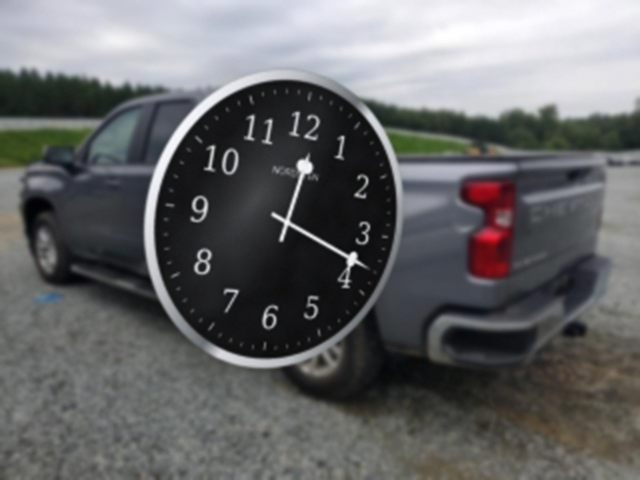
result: **12:18**
